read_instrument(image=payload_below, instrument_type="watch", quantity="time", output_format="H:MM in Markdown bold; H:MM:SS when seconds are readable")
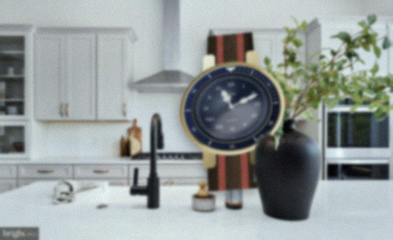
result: **11:11**
